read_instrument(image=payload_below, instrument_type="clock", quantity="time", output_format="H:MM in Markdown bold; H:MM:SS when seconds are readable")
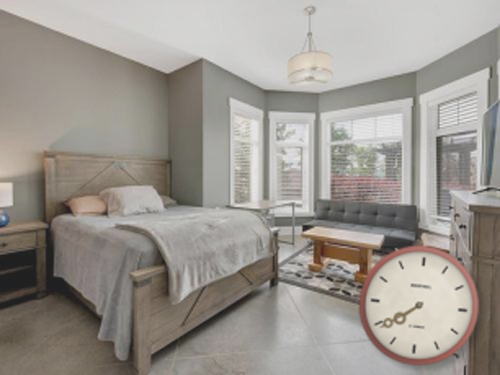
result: **7:39**
